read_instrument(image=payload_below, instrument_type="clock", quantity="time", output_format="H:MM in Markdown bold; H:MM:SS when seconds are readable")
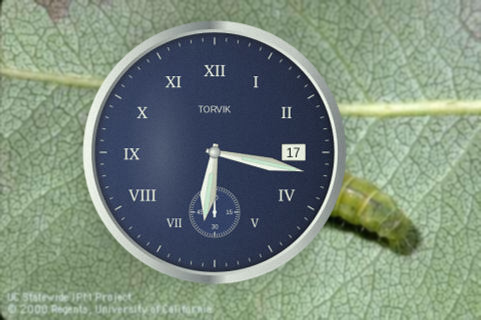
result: **6:17**
